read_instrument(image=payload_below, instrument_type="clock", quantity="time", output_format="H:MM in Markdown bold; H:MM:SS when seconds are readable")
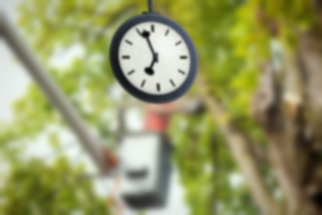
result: **6:57**
